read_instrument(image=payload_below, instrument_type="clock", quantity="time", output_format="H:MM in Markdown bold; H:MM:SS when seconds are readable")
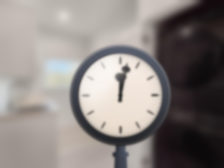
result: **12:02**
